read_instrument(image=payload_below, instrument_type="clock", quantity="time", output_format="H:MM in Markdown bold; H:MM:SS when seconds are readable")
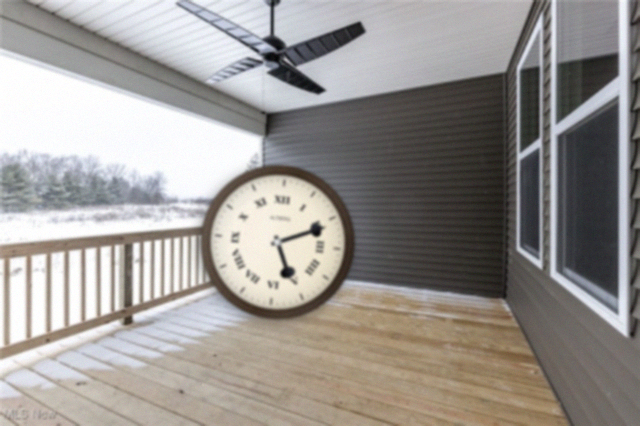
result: **5:11**
